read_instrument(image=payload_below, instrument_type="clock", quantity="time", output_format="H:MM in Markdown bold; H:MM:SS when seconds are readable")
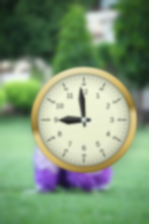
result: **8:59**
